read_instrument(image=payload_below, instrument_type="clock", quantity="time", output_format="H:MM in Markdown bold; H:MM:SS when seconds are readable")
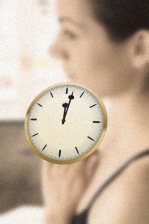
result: **12:02**
